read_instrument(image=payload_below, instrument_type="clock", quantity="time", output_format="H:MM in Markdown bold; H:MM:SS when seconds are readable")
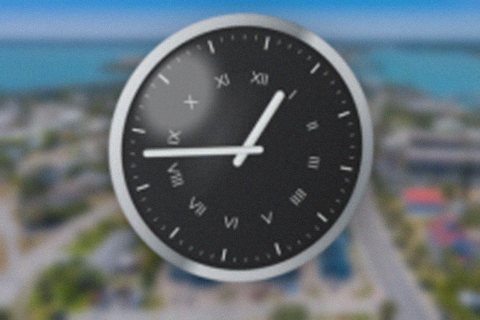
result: **12:43**
